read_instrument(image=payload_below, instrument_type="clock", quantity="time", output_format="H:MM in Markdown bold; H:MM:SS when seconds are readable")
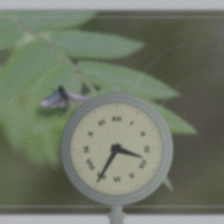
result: **3:35**
